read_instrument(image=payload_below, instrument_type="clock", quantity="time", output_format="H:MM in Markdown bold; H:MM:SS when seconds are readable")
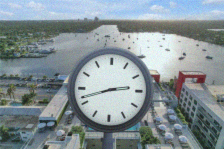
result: **2:42**
